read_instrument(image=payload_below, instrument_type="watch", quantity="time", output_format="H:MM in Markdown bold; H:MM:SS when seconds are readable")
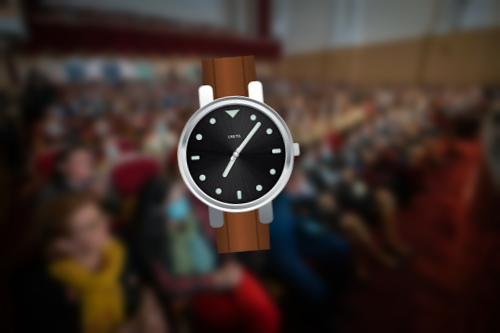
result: **7:07**
